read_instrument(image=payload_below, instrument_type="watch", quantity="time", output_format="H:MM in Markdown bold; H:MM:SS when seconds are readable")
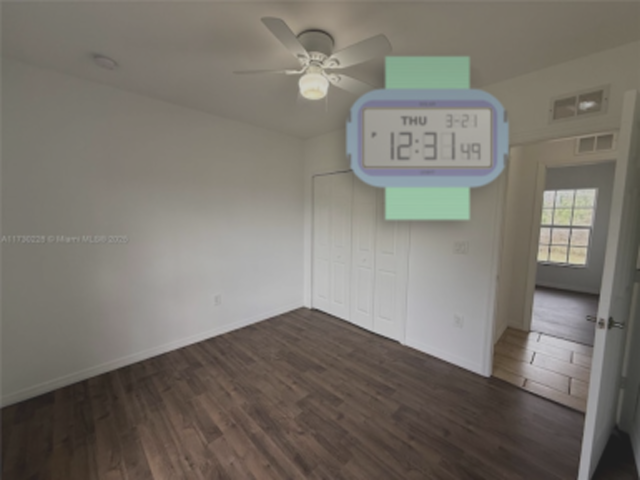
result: **12:31:49**
